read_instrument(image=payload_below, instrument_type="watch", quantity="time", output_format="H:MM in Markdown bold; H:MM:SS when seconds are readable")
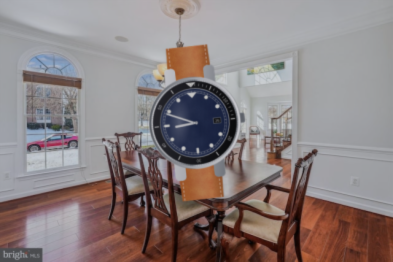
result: **8:49**
